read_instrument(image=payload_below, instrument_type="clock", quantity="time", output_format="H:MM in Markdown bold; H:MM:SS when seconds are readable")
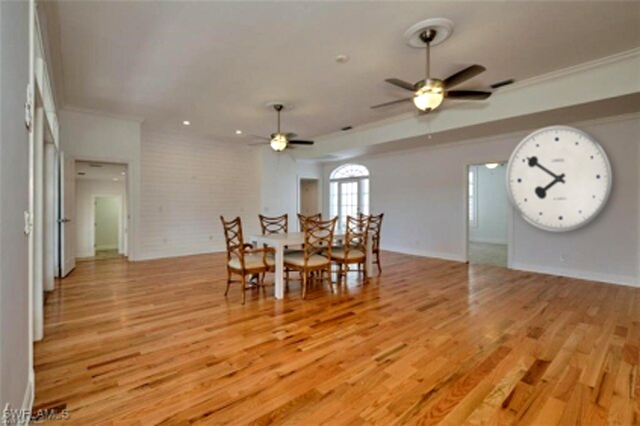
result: **7:51**
